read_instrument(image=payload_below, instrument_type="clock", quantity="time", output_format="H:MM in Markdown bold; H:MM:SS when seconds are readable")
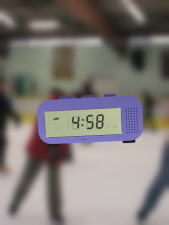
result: **4:58**
